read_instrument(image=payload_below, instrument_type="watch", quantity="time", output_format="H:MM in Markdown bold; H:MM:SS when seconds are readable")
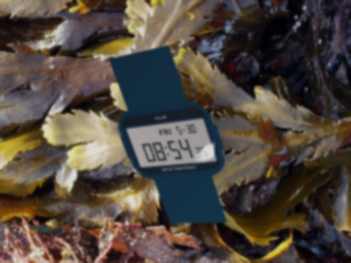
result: **8:54**
